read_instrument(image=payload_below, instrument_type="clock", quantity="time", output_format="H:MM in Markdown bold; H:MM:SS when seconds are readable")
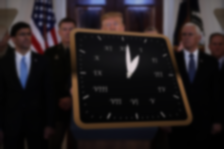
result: **1:01**
